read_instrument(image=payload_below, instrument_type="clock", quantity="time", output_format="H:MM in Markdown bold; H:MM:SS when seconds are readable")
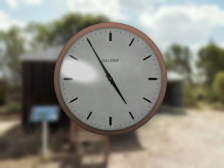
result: **4:55**
